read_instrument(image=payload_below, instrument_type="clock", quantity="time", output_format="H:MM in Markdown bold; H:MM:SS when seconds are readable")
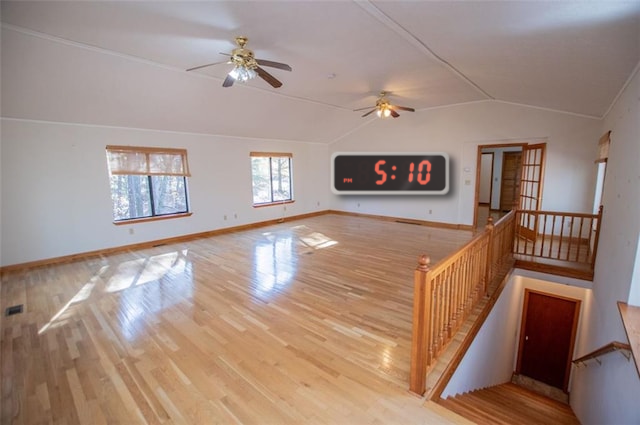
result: **5:10**
